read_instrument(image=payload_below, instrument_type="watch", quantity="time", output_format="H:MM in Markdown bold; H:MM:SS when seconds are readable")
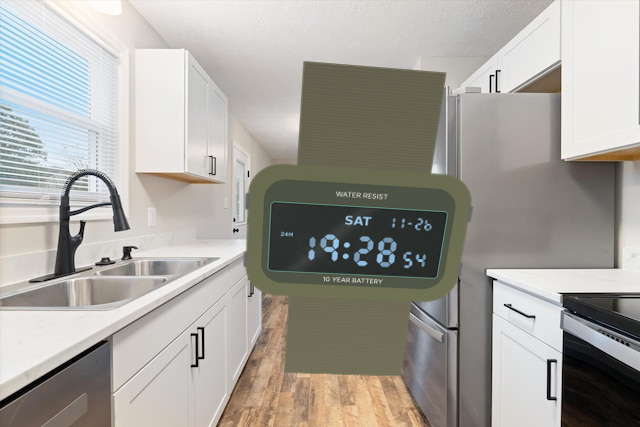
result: **19:28:54**
